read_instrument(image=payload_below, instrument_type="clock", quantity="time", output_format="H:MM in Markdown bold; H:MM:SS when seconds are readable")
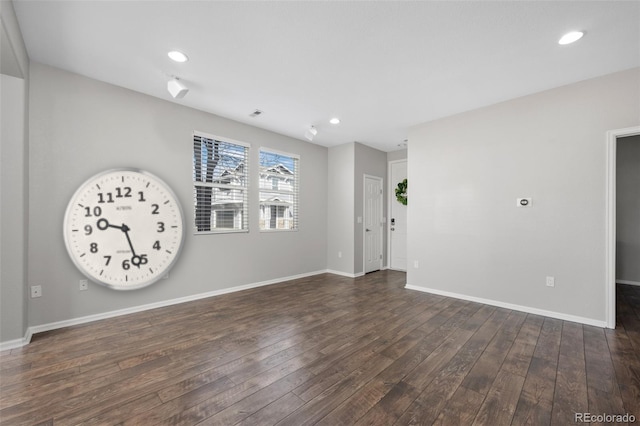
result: **9:27**
